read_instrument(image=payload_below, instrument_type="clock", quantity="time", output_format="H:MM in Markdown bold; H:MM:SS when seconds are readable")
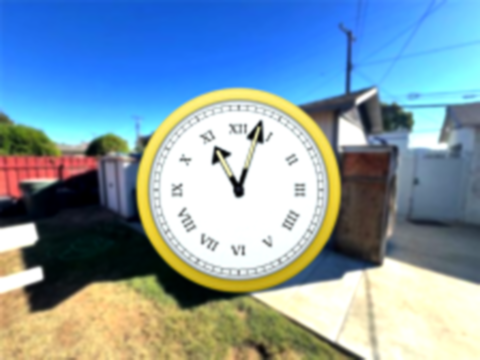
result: **11:03**
